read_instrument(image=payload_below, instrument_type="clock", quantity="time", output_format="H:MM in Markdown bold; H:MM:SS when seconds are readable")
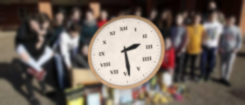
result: **2:29**
